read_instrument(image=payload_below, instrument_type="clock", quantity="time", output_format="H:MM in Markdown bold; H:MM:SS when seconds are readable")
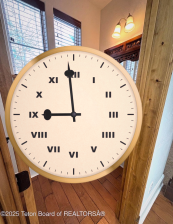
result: **8:59**
